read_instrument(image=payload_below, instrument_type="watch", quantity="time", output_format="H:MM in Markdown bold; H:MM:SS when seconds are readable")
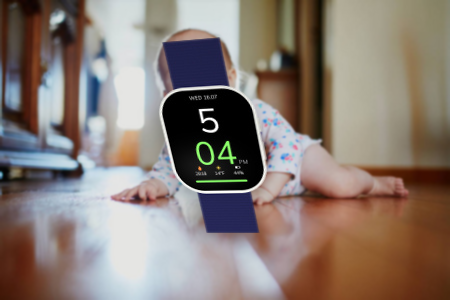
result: **5:04**
